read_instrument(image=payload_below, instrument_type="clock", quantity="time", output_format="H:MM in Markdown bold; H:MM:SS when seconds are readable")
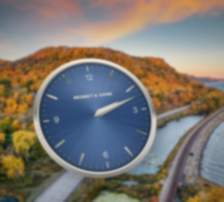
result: **2:12**
